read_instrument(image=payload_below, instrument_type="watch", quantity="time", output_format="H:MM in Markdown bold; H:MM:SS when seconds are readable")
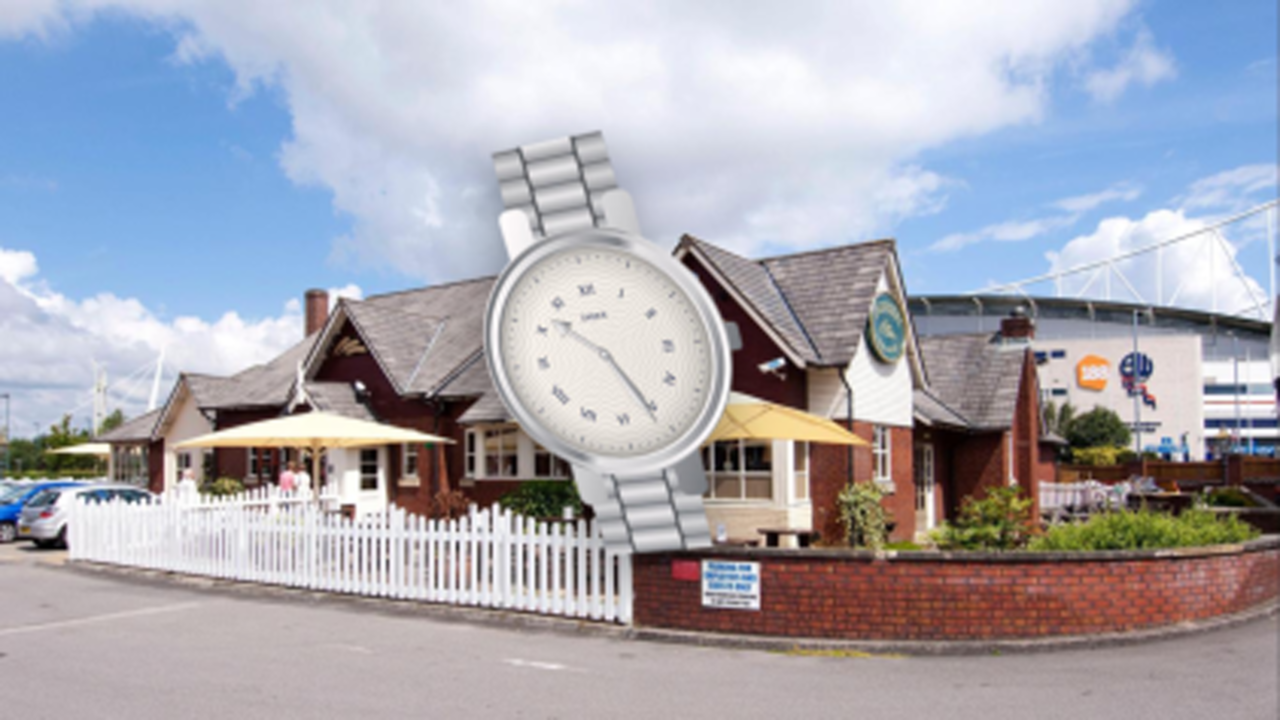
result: **10:26**
